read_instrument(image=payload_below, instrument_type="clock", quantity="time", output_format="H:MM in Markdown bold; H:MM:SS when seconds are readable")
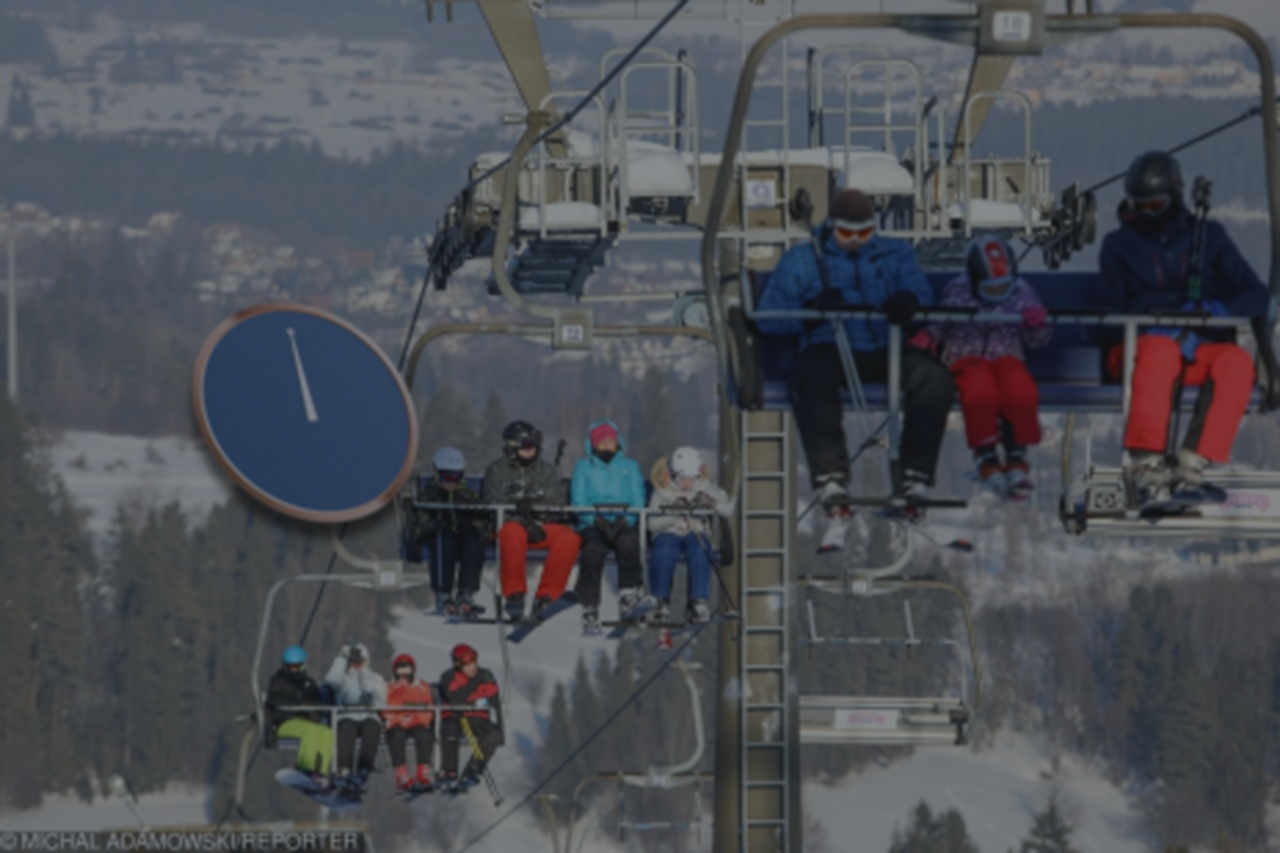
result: **12:00**
